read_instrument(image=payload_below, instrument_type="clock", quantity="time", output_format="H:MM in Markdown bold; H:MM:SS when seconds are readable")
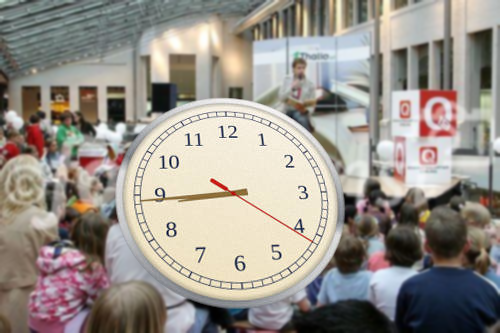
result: **8:44:21**
